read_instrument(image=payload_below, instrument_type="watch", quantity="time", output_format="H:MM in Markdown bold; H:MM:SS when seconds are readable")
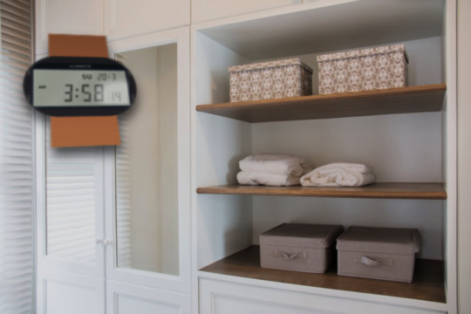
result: **3:58**
